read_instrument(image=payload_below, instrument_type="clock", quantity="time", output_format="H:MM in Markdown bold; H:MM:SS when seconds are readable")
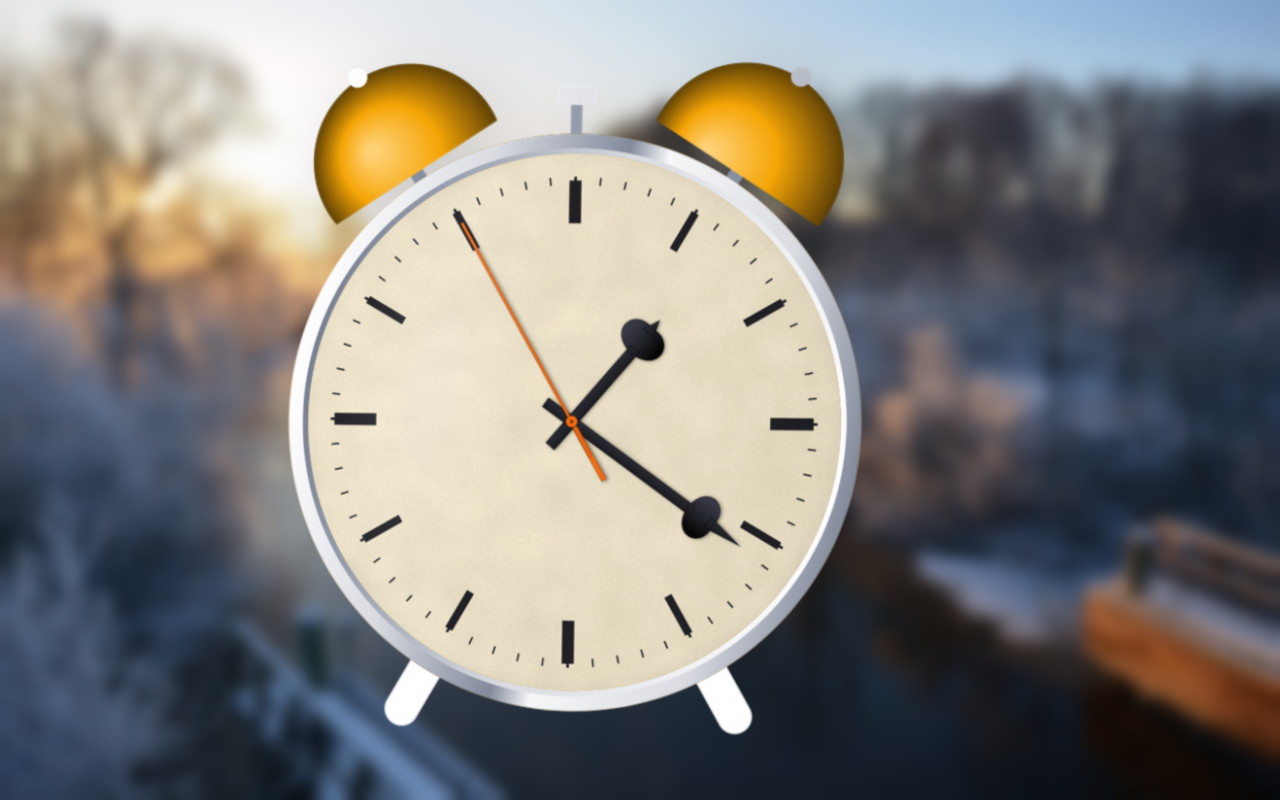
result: **1:20:55**
